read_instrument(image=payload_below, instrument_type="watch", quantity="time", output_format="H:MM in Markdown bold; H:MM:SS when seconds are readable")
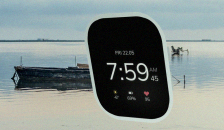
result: **7:59**
